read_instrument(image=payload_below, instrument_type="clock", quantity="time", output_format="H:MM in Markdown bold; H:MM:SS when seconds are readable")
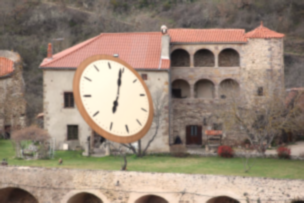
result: **7:04**
